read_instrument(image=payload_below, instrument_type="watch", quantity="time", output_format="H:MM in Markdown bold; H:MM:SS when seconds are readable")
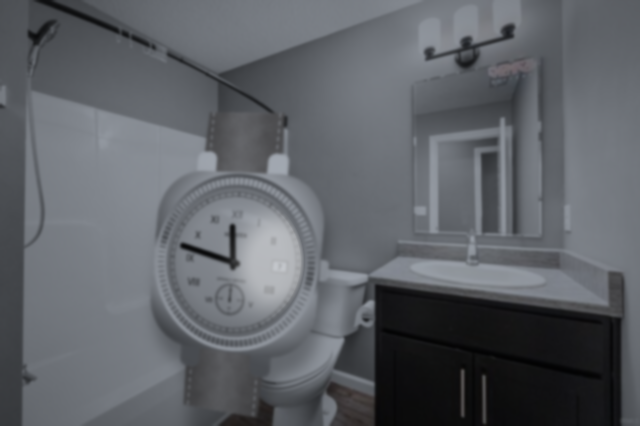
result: **11:47**
